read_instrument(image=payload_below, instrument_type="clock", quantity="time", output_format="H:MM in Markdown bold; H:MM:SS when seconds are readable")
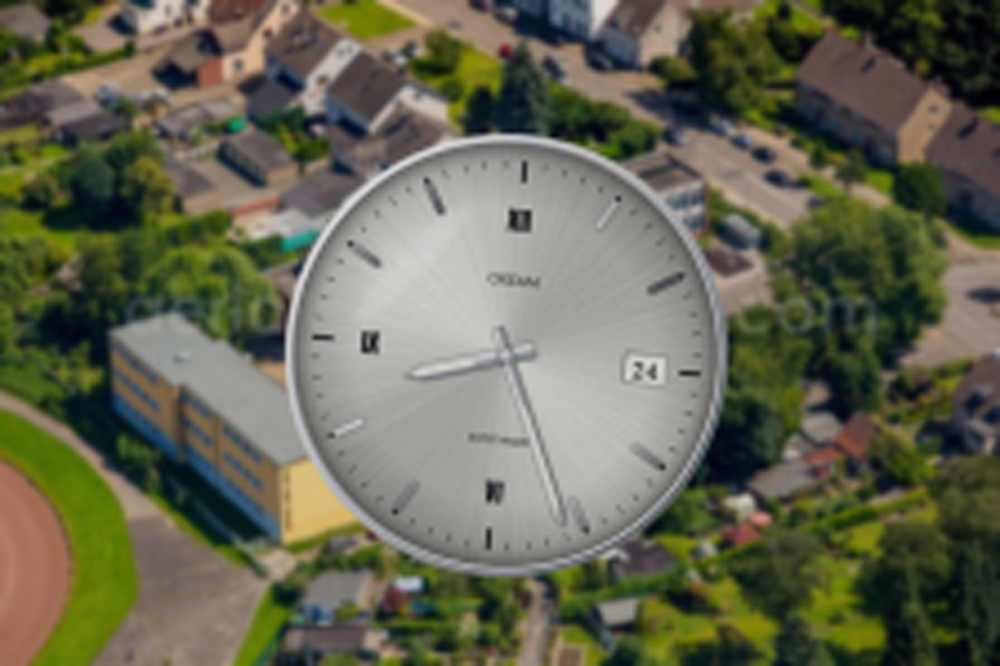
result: **8:26**
